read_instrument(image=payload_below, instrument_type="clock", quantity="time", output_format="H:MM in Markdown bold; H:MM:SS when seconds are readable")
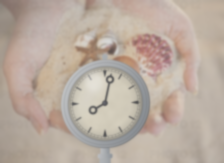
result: **8:02**
